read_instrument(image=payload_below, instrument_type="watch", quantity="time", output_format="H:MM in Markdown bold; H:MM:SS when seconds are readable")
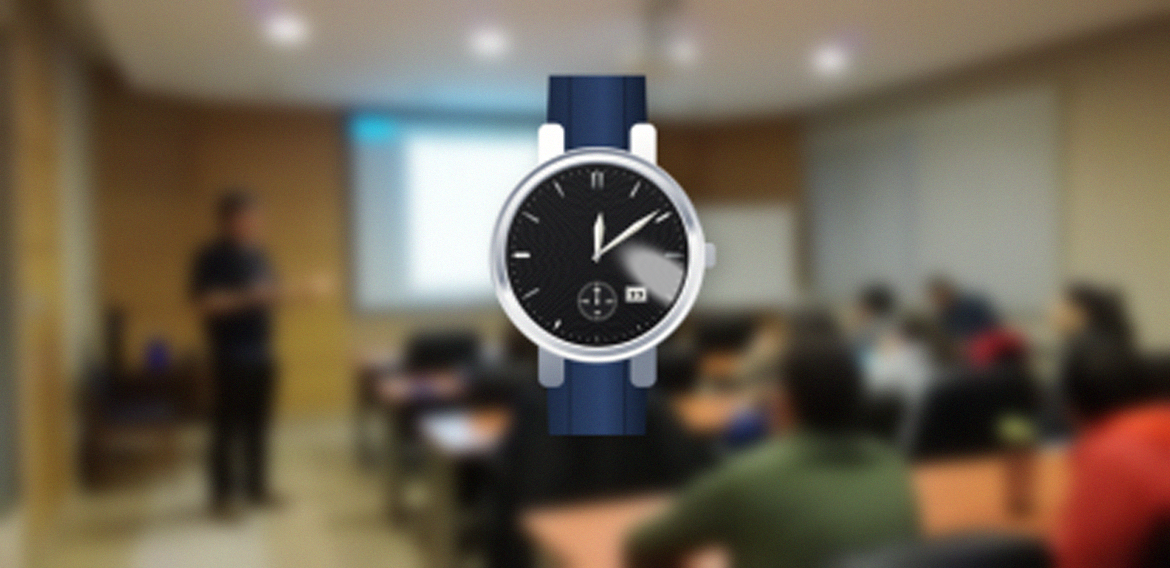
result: **12:09**
